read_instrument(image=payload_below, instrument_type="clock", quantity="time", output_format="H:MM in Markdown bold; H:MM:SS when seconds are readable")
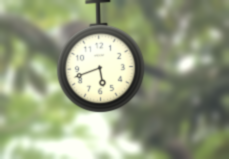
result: **5:42**
